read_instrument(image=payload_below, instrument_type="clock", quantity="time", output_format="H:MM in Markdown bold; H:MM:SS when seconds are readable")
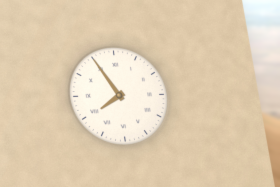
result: **7:55**
